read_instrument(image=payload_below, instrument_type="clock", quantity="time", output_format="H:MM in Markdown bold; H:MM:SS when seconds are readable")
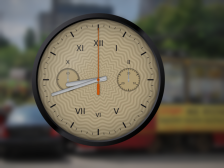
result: **8:42**
